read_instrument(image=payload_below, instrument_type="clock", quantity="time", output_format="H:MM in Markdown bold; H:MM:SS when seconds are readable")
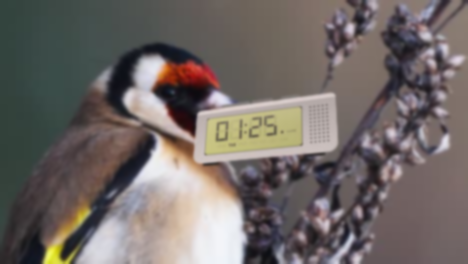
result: **1:25**
